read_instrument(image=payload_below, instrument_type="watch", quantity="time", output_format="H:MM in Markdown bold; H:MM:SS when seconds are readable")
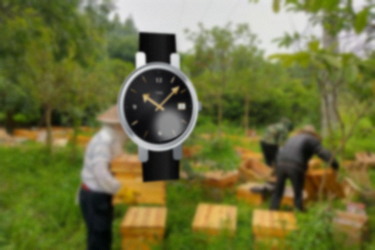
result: **10:08**
